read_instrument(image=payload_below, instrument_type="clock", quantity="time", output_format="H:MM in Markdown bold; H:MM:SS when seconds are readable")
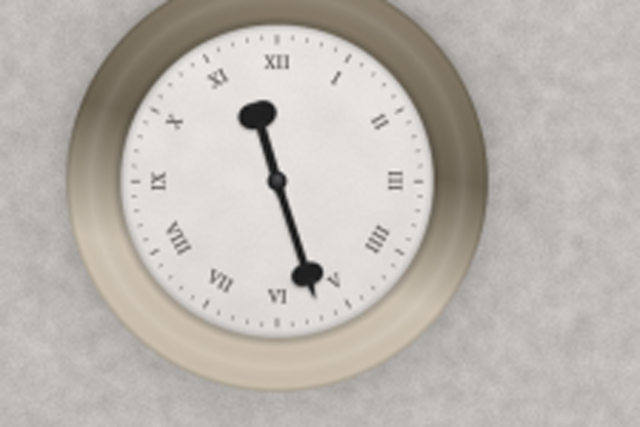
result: **11:27**
